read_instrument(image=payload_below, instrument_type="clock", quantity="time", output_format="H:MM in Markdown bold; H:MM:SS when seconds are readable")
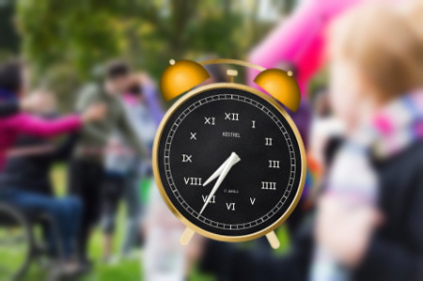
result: **7:35**
